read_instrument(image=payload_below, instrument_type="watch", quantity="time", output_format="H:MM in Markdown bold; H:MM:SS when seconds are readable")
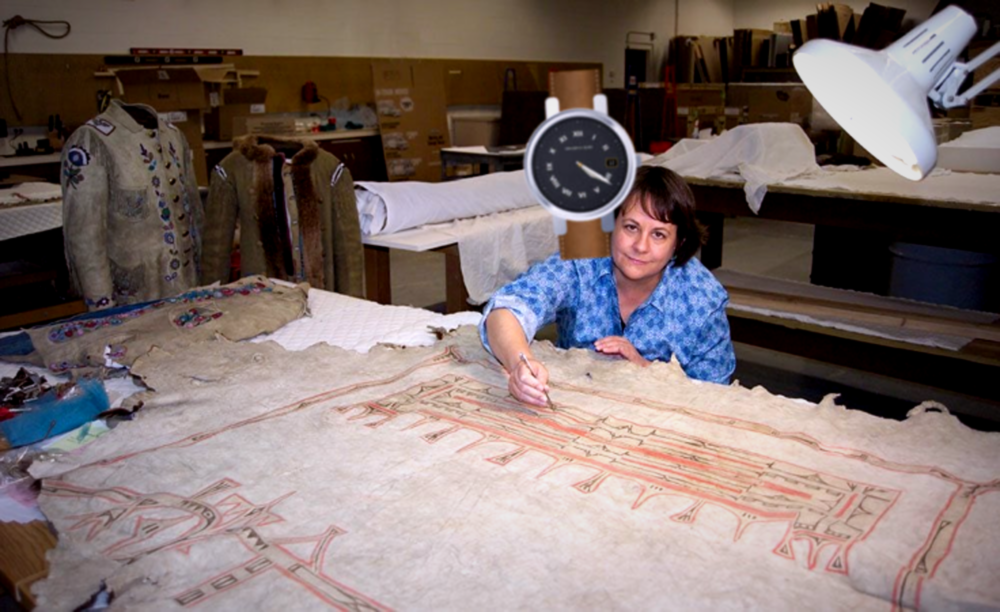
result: **4:21**
